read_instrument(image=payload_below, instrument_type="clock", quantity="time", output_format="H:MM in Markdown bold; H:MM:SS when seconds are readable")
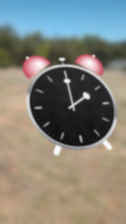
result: **2:00**
